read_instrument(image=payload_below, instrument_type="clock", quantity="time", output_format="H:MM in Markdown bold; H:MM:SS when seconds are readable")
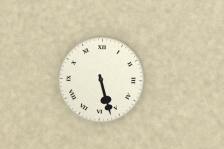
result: **5:27**
